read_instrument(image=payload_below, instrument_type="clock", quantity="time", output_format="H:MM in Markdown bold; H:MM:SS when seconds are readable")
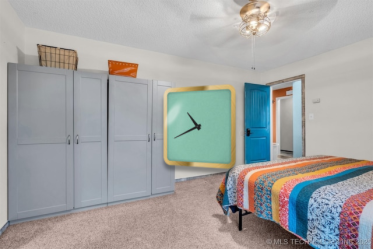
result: **10:41**
